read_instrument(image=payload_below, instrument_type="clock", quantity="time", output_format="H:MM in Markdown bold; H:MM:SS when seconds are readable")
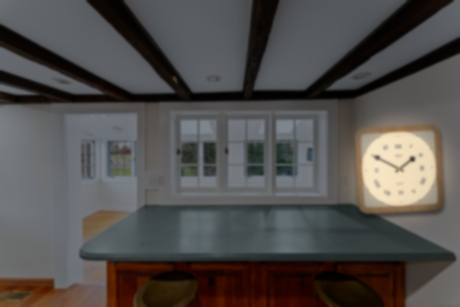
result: **1:50**
